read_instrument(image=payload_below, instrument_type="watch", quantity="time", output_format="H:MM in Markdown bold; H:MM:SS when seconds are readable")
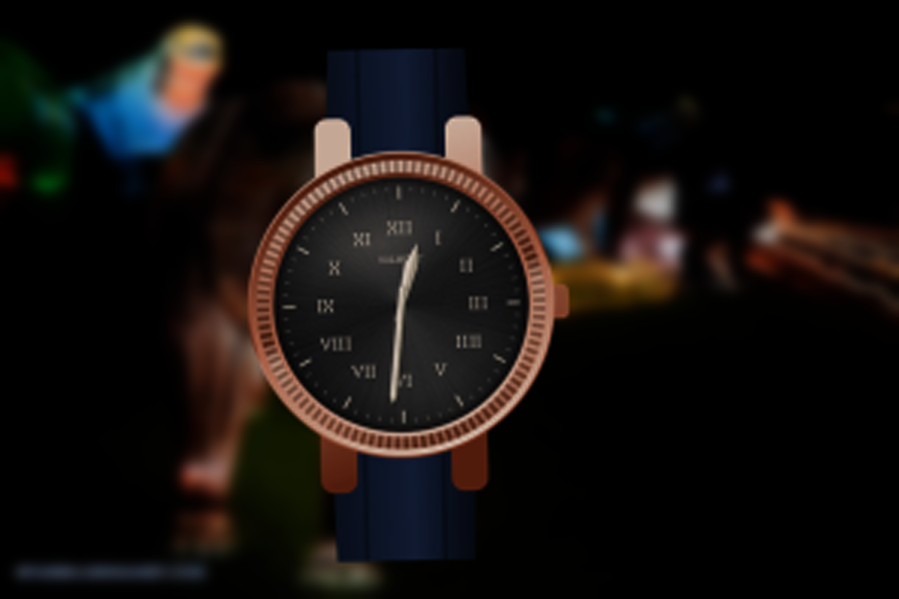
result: **12:31**
